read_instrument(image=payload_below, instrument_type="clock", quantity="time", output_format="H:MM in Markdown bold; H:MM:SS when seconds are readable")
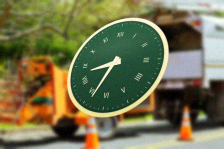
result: **8:34**
